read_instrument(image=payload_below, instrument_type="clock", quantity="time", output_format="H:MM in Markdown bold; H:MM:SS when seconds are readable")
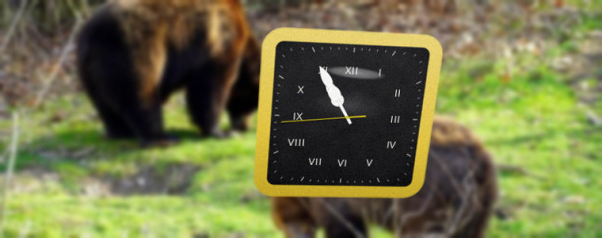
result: **10:54:44**
